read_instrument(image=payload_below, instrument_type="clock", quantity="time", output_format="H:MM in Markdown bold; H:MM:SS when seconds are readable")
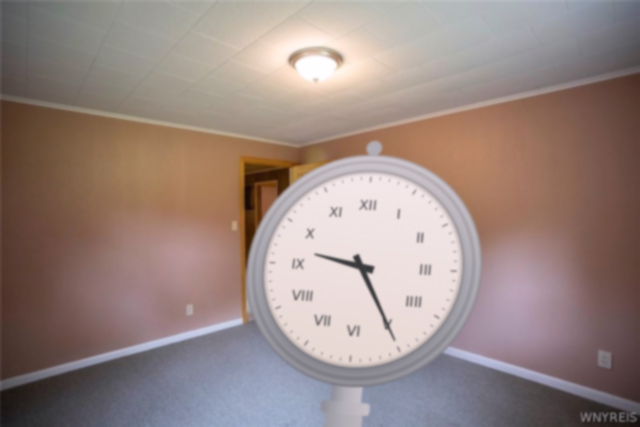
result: **9:25**
